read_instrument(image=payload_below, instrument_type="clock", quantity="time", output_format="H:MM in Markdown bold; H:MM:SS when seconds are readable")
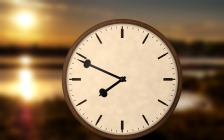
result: **7:49**
